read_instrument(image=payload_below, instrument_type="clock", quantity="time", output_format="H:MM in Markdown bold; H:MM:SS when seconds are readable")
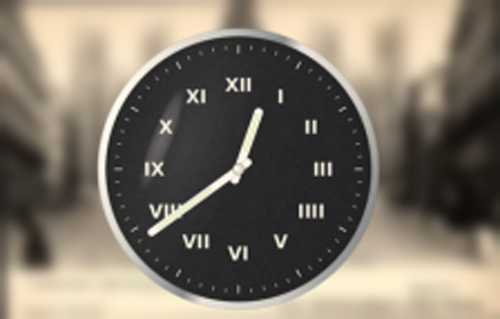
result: **12:39**
